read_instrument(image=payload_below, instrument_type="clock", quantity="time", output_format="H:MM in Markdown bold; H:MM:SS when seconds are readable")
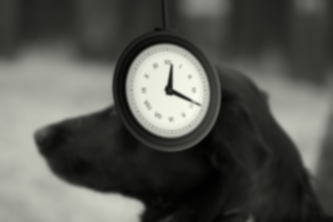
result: **12:19**
